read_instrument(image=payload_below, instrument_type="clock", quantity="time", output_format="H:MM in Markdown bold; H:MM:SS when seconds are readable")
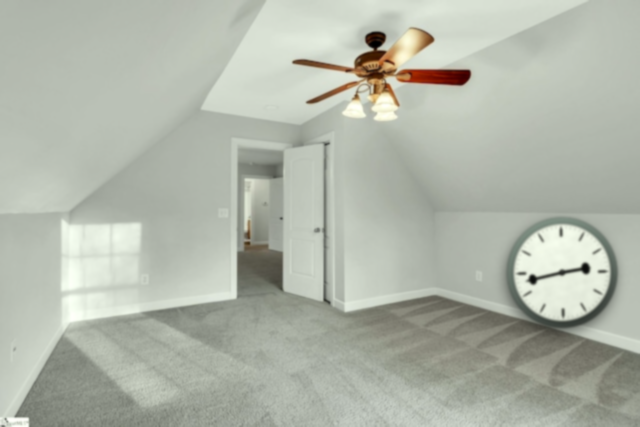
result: **2:43**
